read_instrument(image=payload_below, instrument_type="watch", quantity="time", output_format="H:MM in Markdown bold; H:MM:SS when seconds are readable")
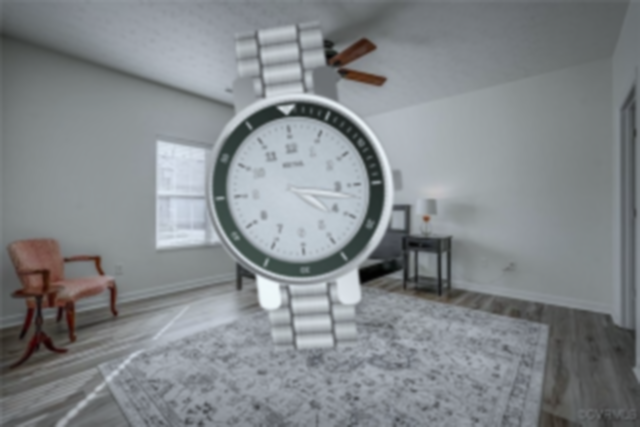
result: **4:17**
